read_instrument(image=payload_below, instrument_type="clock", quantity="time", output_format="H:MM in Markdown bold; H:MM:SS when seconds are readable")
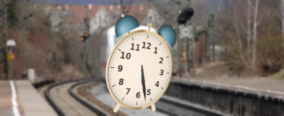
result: **5:27**
